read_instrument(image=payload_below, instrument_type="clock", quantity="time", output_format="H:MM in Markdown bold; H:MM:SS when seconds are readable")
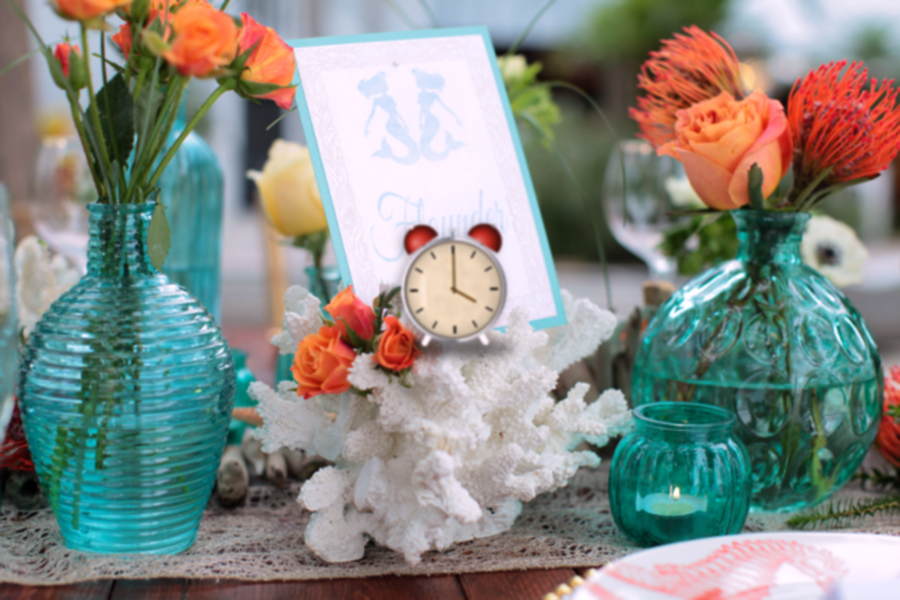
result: **4:00**
